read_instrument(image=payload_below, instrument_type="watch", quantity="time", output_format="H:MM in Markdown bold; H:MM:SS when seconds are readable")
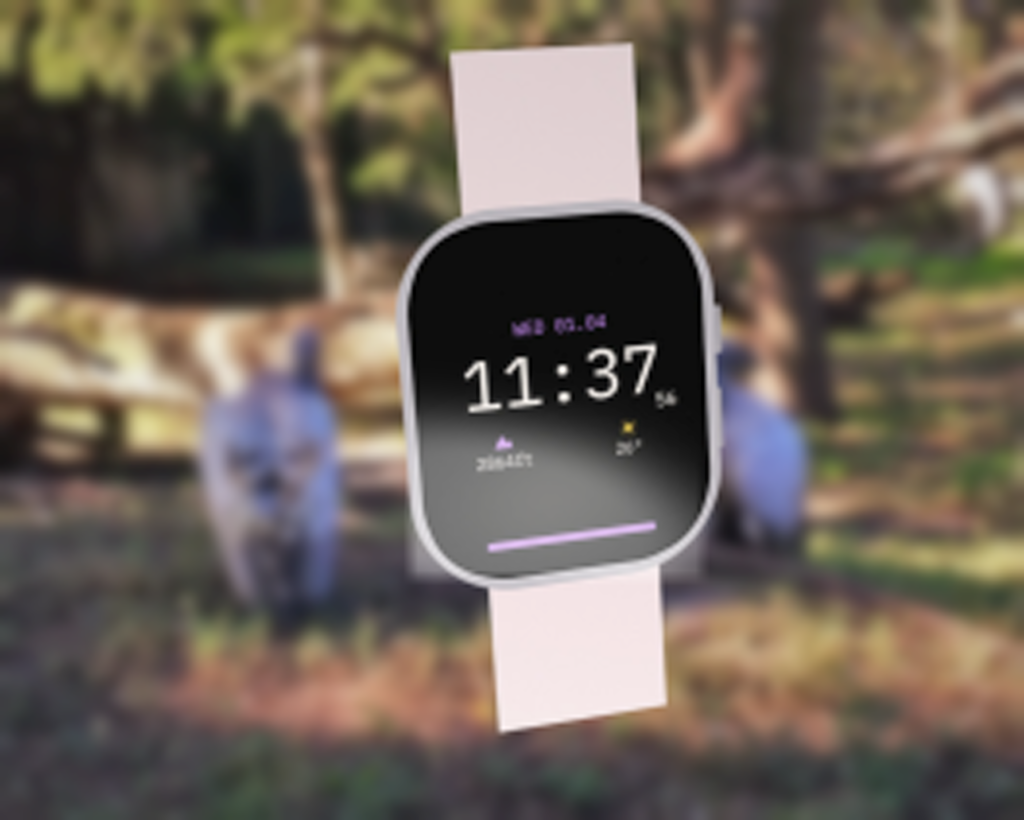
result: **11:37**
